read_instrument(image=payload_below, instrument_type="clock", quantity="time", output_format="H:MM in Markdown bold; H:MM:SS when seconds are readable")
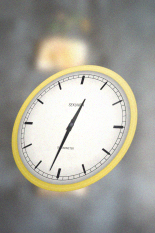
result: **12:32**
